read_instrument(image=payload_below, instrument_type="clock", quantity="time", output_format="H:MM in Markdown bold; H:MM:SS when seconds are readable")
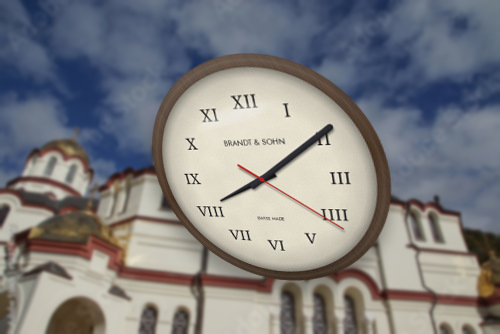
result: **8:09:21**
